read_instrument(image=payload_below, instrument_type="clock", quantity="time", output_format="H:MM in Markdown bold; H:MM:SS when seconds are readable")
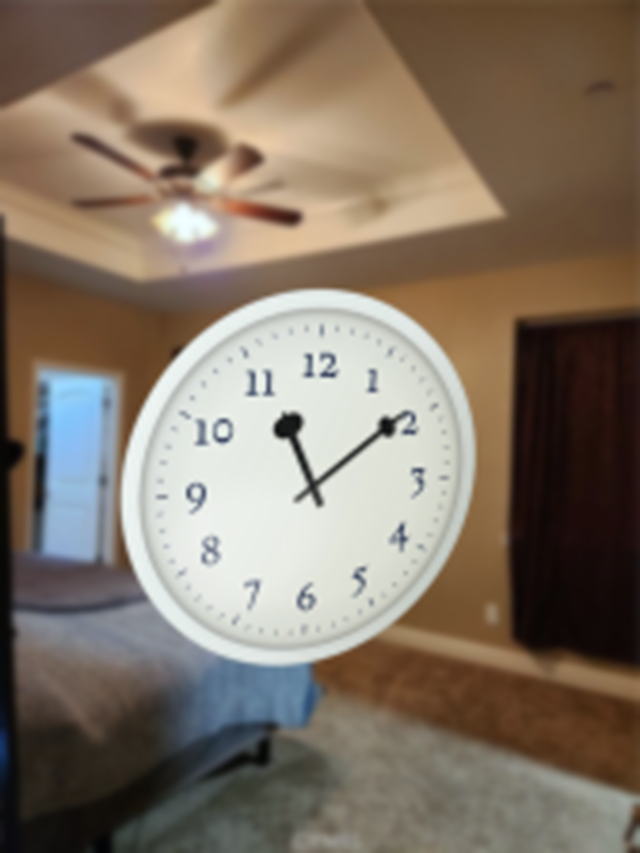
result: **11:09**
